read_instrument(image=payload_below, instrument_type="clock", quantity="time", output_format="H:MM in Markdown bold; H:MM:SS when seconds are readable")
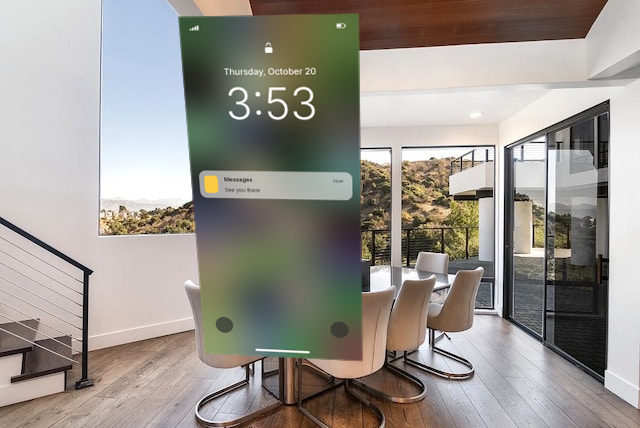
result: **3:53**
